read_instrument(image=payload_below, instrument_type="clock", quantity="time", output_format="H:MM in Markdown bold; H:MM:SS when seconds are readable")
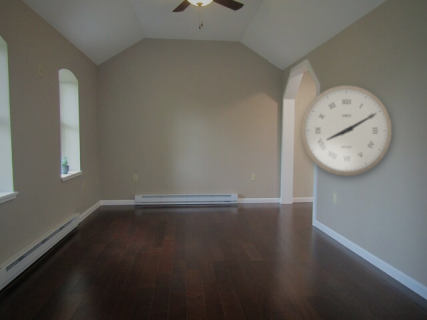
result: **8:10**
